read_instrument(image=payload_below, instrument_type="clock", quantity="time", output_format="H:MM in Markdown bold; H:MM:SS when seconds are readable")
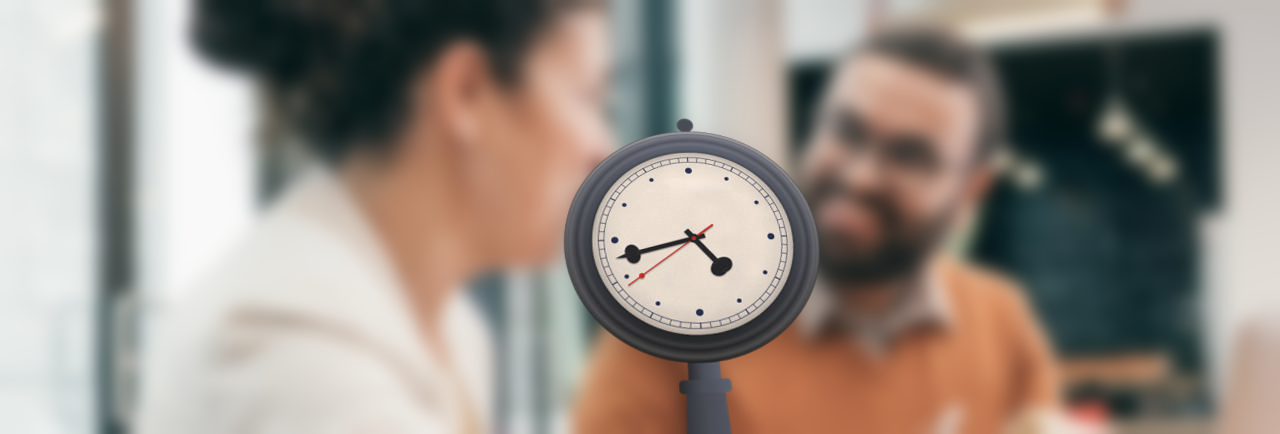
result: **4:42:39**
